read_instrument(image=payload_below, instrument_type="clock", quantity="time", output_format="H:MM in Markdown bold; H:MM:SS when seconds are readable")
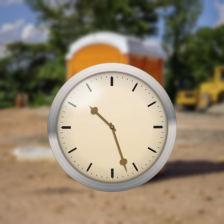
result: **10:27**
